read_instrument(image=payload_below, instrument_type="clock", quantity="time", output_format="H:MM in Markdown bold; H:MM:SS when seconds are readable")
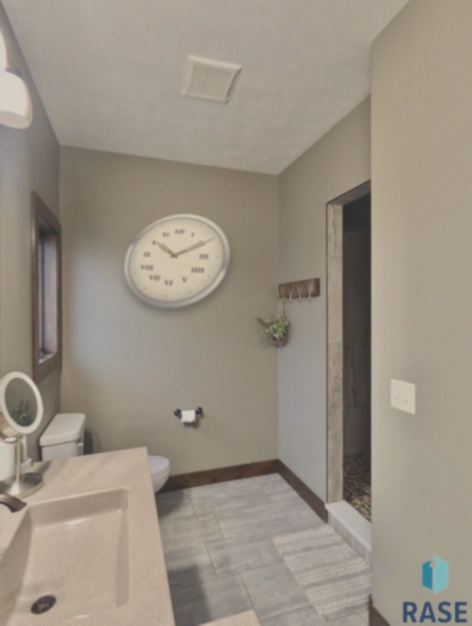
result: **10:10**
